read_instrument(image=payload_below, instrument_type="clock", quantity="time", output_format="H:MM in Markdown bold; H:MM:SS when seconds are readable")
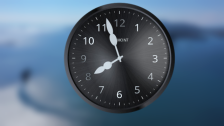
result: **7:57**
